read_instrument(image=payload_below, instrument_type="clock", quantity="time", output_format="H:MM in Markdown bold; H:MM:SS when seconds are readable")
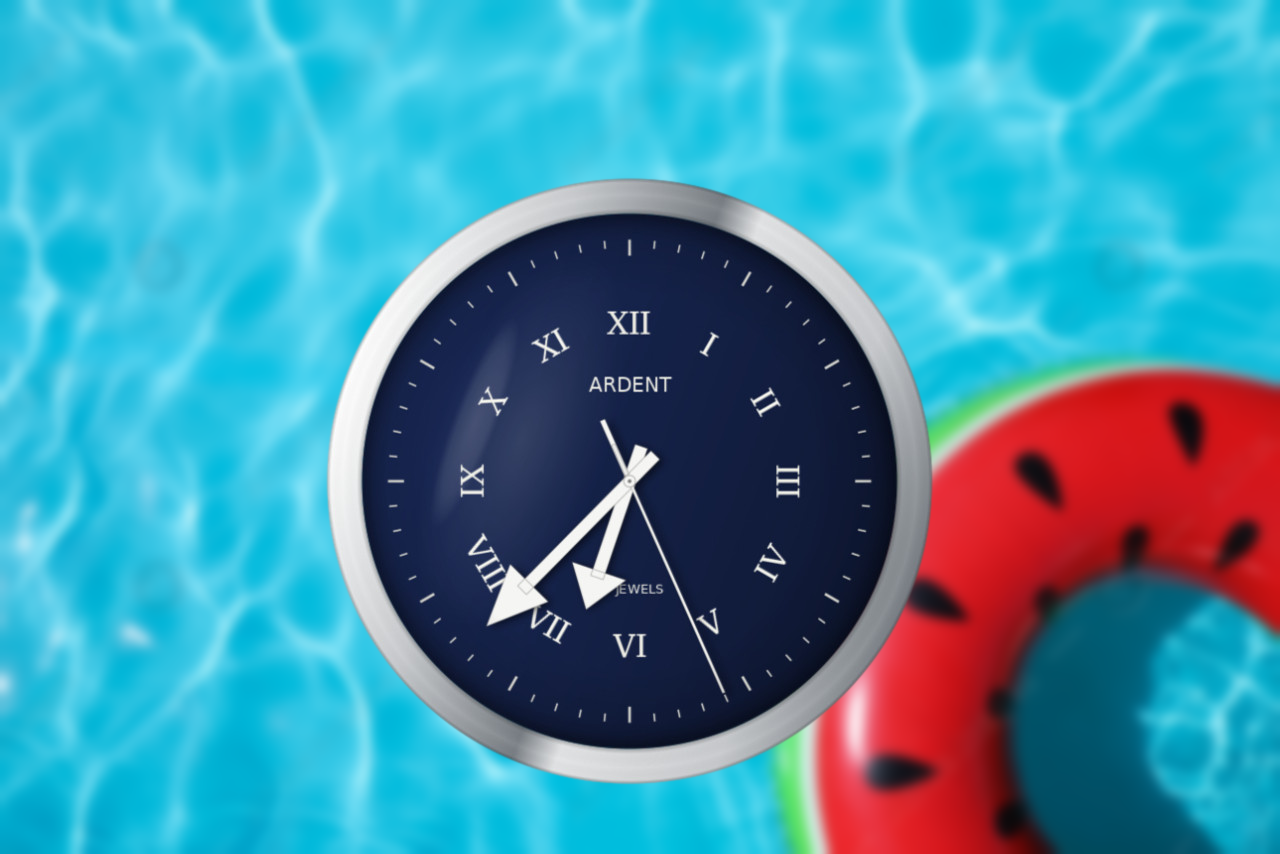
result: **6:37:26**
